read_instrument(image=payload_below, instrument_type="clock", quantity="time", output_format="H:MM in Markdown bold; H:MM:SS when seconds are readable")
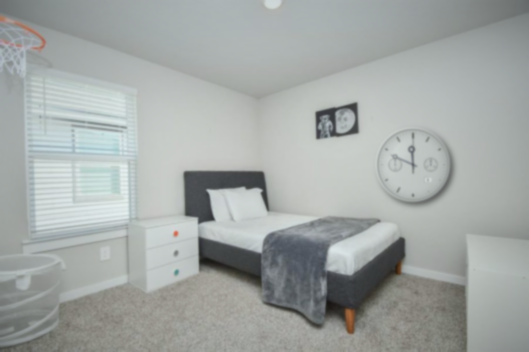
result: **11:49**
